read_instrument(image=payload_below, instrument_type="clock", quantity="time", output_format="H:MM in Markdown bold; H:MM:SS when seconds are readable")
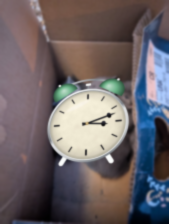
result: **3:12**
